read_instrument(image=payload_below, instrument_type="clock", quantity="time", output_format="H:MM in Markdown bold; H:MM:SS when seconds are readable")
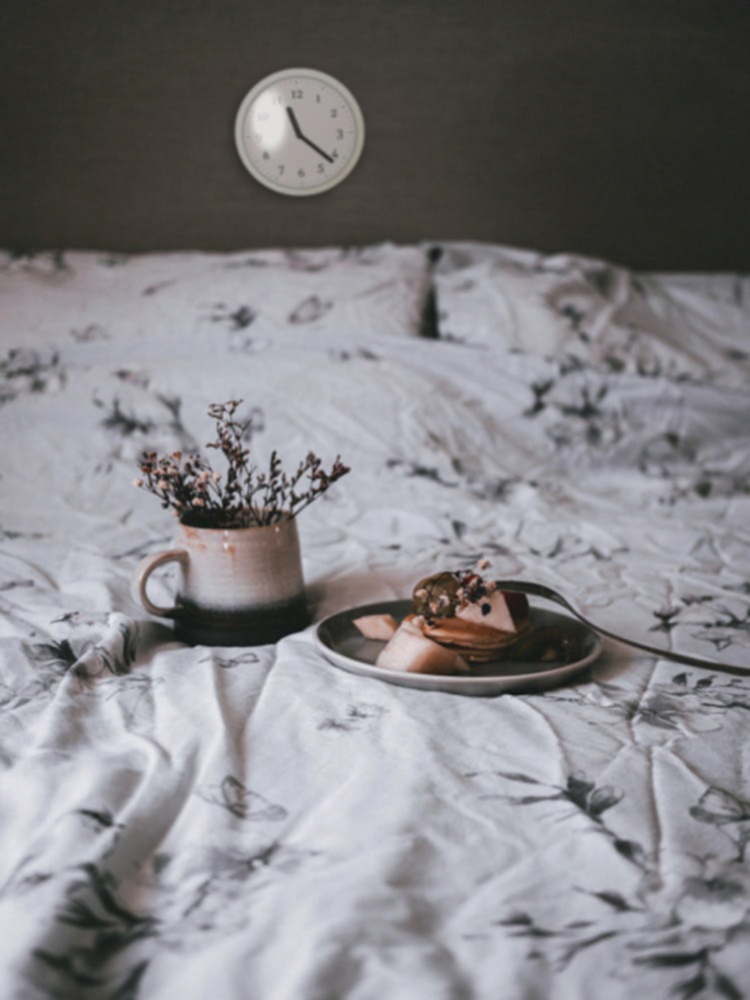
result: **11:22**
